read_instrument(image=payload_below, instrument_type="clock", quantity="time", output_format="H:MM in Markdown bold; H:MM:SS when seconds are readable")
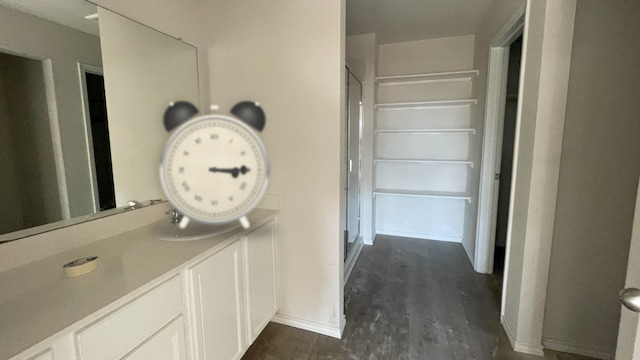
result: **3:15**
